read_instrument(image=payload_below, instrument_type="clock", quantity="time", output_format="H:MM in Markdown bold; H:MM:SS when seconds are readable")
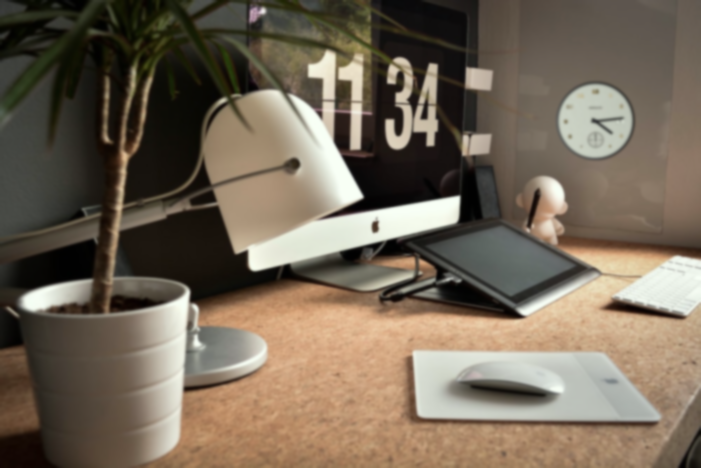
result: **4:14**
